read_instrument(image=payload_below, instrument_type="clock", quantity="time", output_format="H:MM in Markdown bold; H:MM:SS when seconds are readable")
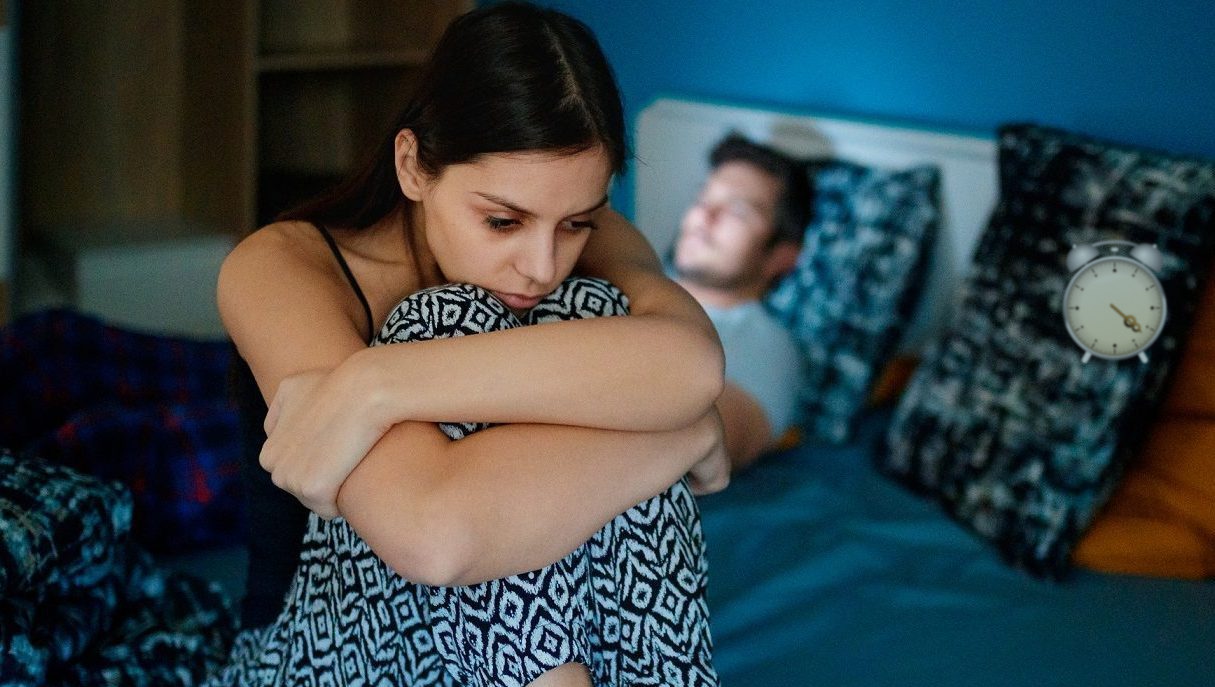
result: **4:22**
